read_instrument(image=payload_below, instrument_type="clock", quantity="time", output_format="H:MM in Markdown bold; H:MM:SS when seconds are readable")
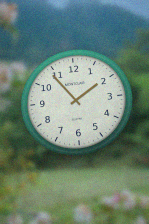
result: **1:54**
